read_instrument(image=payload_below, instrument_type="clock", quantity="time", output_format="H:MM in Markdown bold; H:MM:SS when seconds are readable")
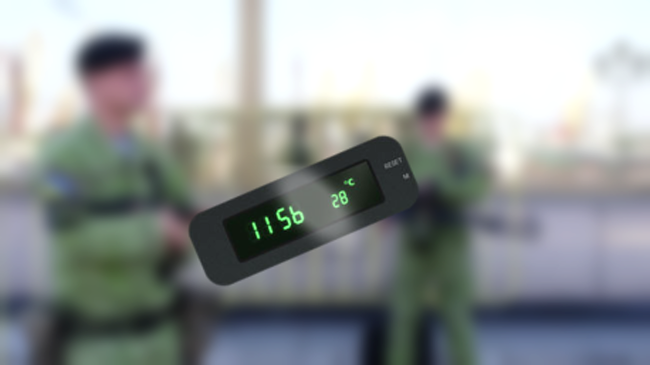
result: **11:56**
